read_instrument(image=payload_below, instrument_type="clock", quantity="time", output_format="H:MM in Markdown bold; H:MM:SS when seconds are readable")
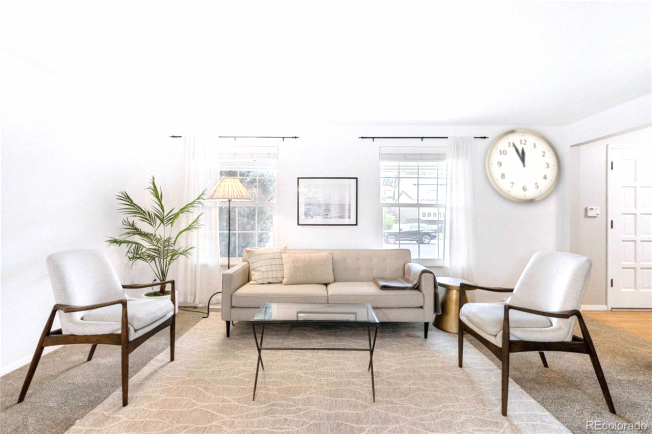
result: **11:56**
